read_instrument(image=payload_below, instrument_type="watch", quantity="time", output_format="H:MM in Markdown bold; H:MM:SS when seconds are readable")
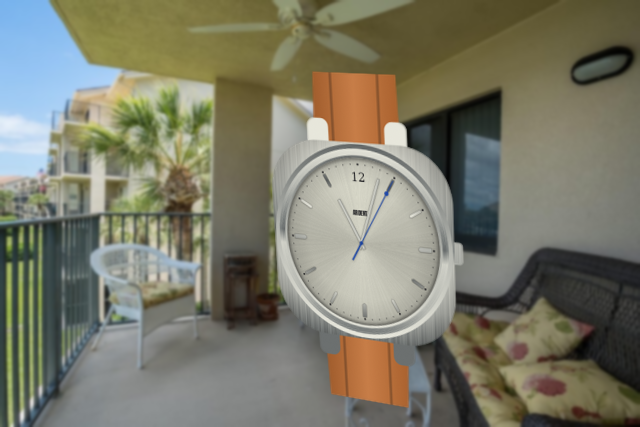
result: **11:03:05**
